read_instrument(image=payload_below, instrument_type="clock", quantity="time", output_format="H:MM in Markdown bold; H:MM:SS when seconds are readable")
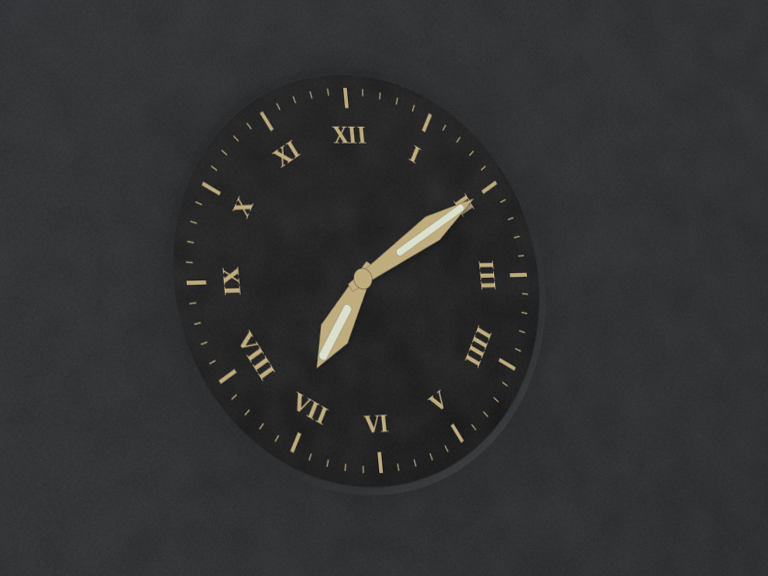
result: **7:10**
